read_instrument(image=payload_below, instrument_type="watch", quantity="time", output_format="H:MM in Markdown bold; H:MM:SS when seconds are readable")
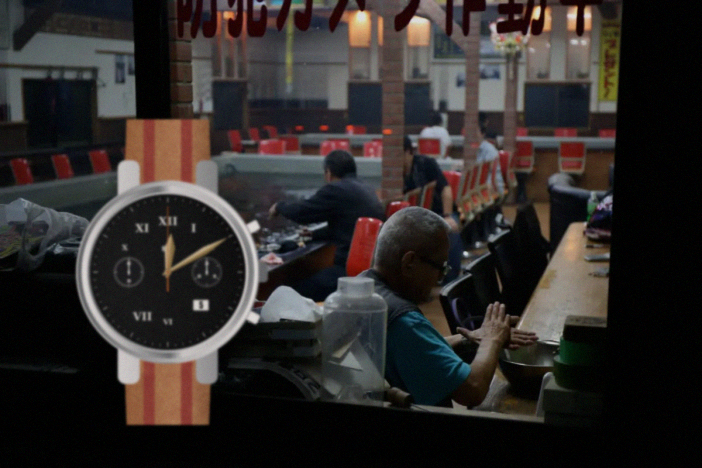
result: **12:10**
